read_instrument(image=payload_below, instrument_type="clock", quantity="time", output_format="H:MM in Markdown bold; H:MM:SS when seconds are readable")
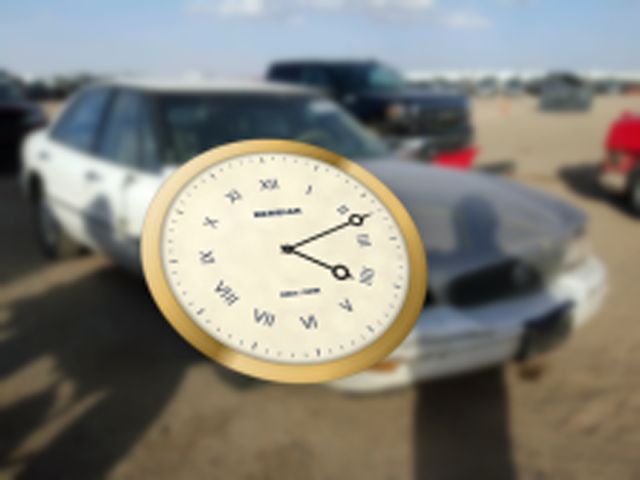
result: **4:12**
